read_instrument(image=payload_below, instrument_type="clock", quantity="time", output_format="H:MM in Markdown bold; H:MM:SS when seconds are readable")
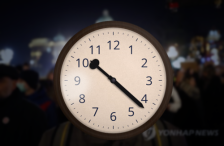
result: **10:22**
